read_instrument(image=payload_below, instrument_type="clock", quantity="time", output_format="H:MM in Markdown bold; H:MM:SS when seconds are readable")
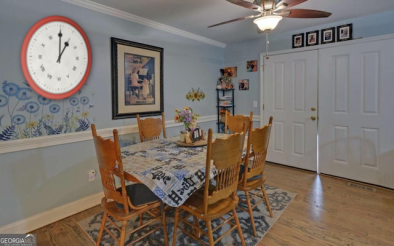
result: **1:00**
